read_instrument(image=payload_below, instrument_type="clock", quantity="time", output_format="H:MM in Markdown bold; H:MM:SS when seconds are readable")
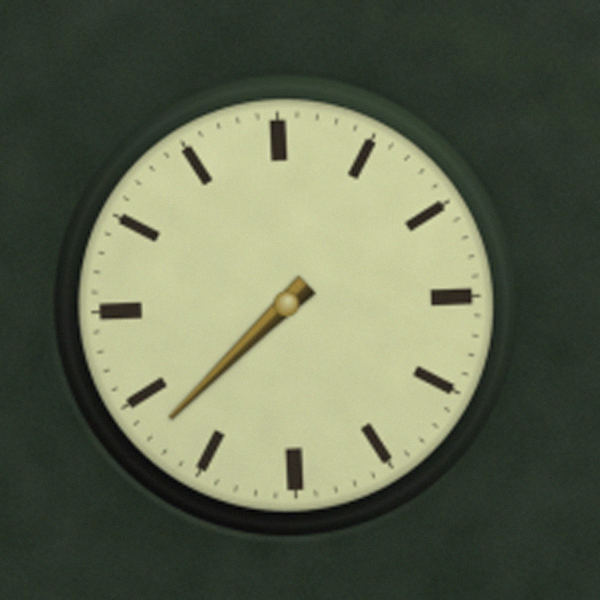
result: **7:38**
